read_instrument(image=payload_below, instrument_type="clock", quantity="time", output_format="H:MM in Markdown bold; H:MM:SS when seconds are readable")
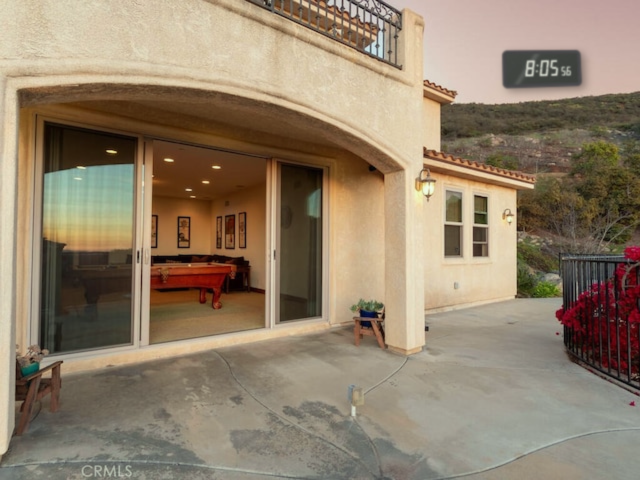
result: **8:05**
